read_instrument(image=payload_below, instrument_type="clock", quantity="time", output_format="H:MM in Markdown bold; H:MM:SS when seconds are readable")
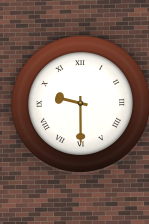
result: **9:30**
